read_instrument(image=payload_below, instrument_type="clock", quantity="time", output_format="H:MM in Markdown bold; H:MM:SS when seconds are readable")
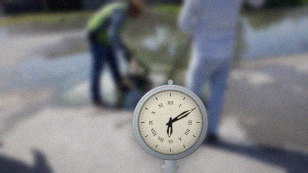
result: **6:10**
